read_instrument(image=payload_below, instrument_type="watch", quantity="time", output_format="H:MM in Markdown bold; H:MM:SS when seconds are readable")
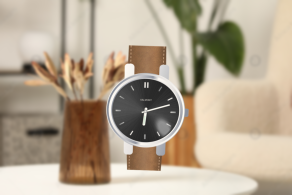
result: **6:12**
